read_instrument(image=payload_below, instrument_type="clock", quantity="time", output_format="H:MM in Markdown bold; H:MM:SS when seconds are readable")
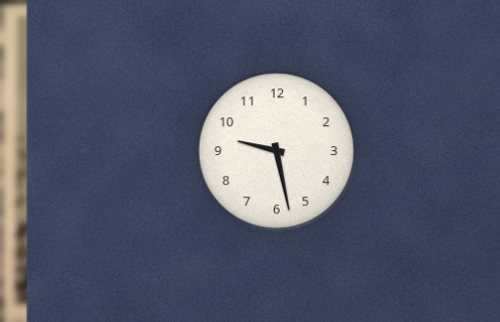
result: **9:28**
